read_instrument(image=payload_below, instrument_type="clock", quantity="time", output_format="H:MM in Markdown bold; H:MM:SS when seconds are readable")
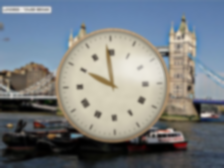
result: **9:59**
